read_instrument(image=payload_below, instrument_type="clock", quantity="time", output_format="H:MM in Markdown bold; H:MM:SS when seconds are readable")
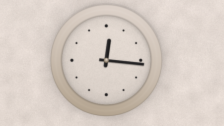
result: **12:16**
